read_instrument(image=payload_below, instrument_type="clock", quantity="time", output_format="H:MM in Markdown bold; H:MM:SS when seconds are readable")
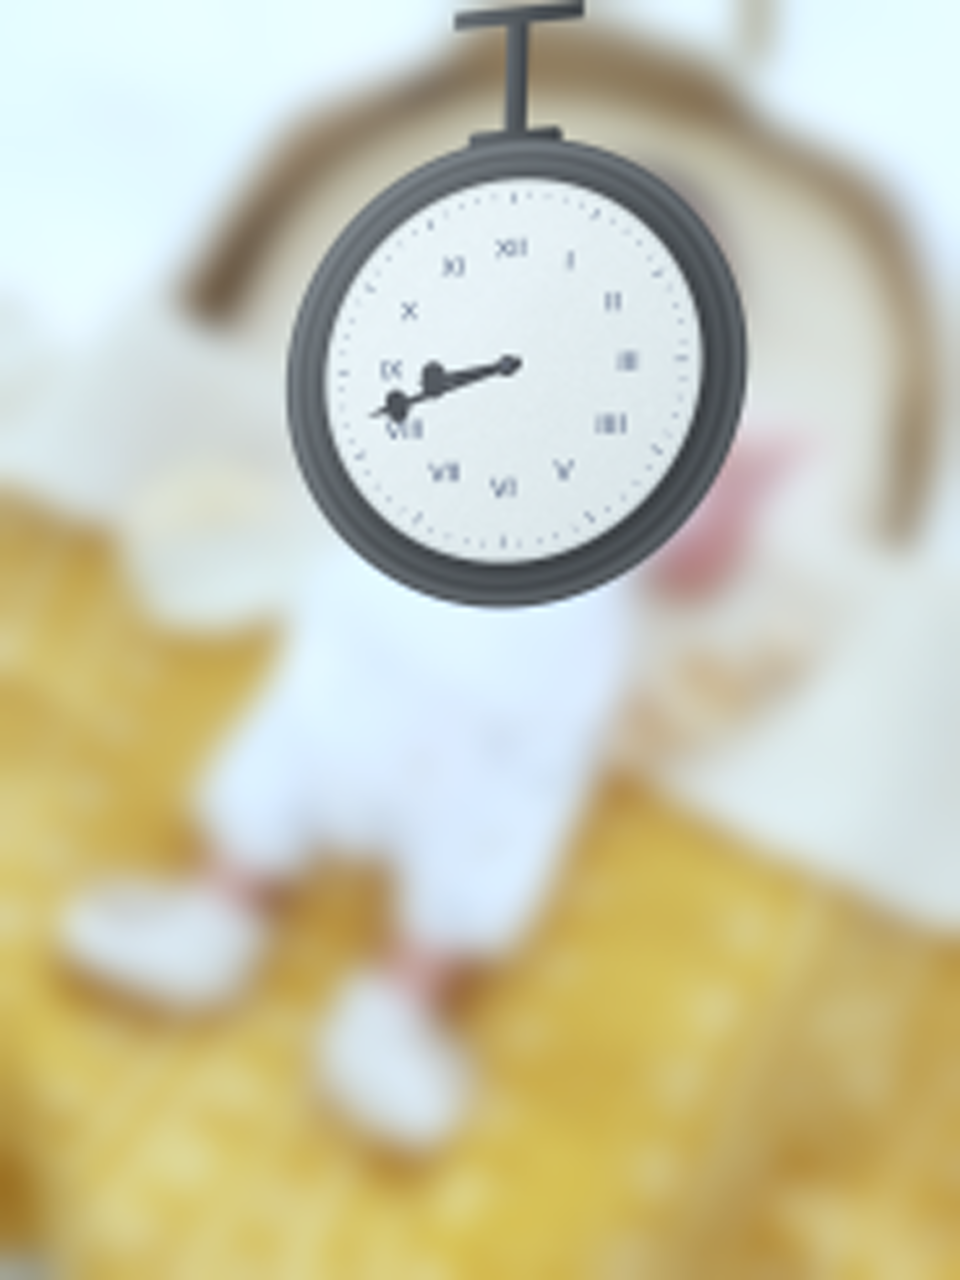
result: **8:42**
